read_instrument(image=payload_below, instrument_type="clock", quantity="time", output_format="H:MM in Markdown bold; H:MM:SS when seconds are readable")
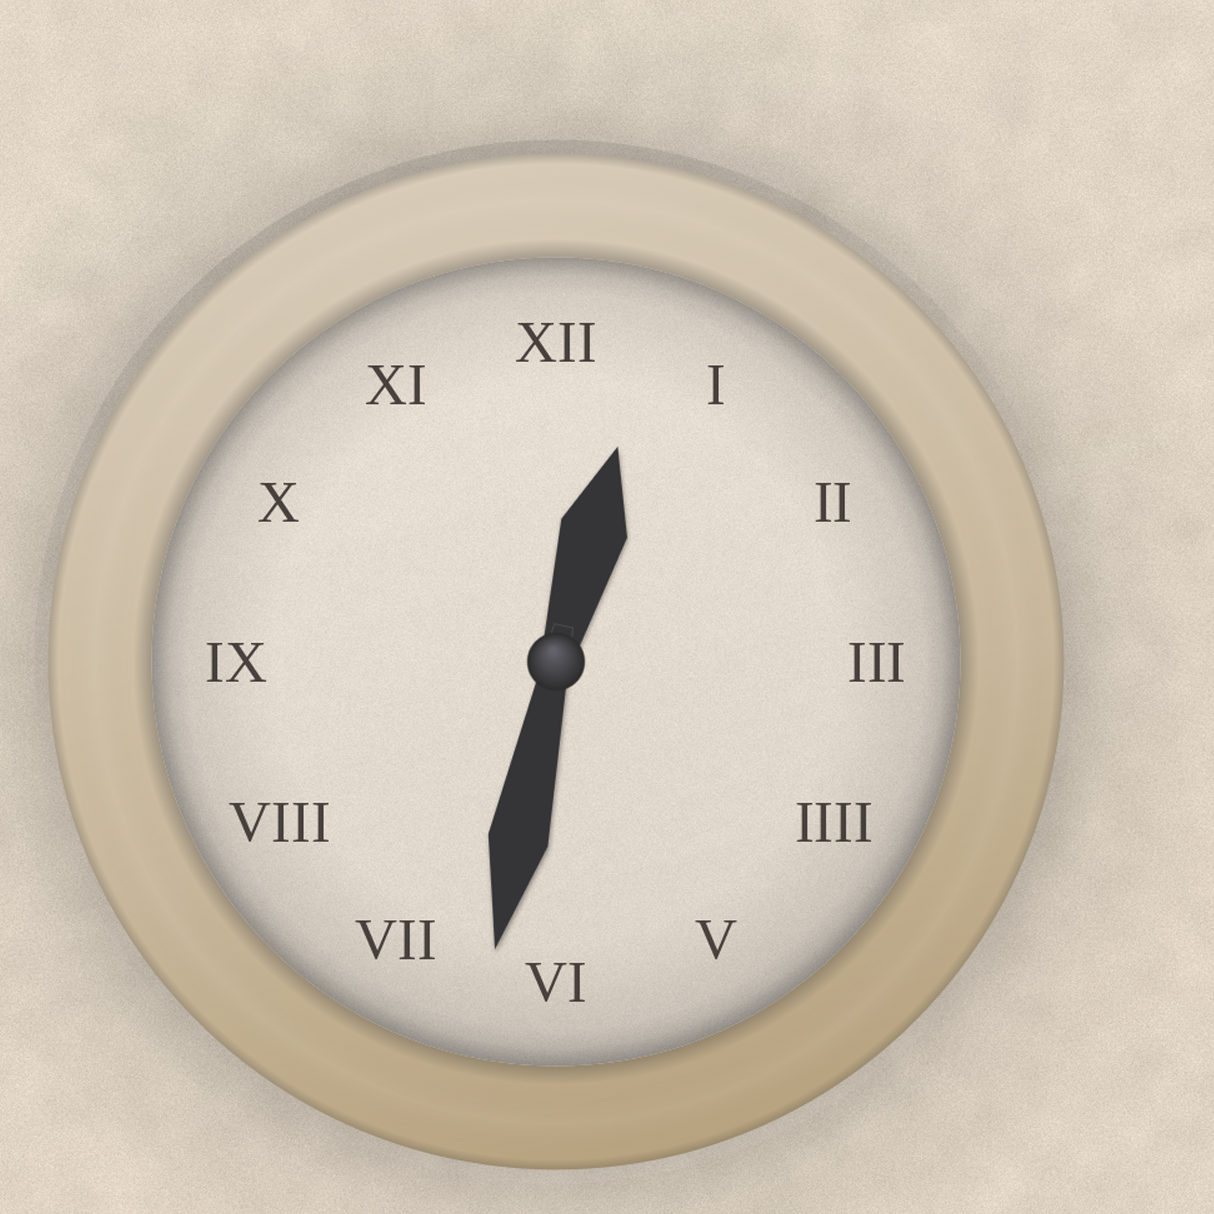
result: **12:32**
